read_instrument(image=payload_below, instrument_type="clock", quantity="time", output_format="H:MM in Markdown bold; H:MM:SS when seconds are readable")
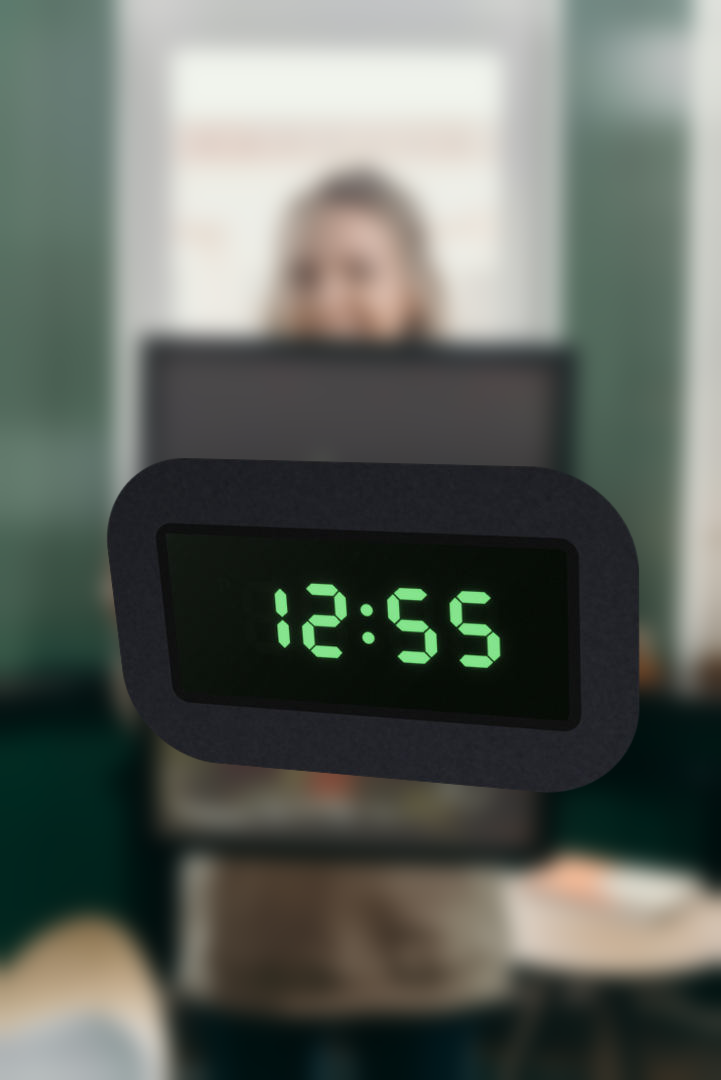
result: **12:55**
